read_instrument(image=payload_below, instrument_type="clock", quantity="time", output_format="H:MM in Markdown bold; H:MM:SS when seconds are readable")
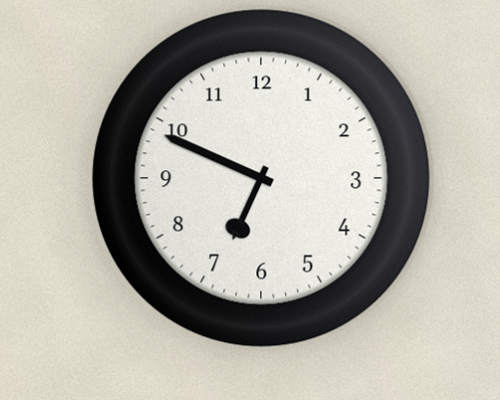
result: **6:49**
